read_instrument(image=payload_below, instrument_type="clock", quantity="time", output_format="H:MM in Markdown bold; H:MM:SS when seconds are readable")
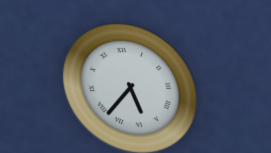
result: **5:38**
